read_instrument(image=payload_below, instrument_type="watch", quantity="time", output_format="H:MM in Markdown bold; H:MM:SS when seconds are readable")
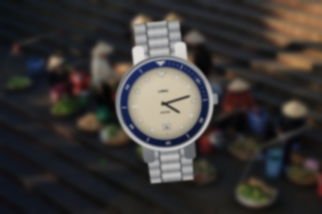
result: **4:13**
